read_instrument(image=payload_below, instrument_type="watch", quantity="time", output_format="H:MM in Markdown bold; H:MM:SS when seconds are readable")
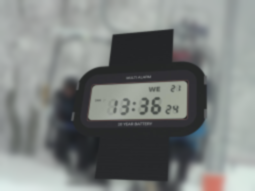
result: **13:36**
